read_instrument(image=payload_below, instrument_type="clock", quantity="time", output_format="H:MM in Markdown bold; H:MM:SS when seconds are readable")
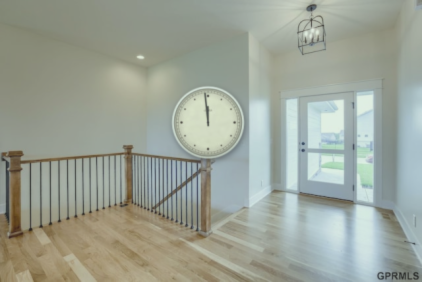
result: **11:59**
